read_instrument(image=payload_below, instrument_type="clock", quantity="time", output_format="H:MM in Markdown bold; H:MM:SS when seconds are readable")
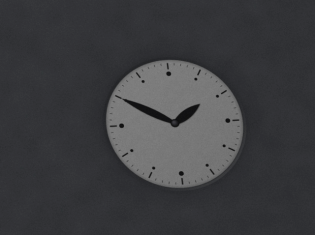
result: **1:50**
